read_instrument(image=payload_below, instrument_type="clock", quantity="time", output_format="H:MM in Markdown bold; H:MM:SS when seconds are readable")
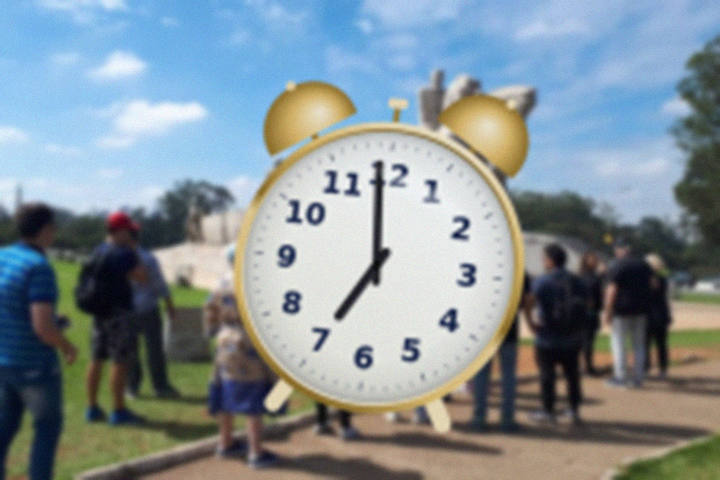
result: **6:59**
